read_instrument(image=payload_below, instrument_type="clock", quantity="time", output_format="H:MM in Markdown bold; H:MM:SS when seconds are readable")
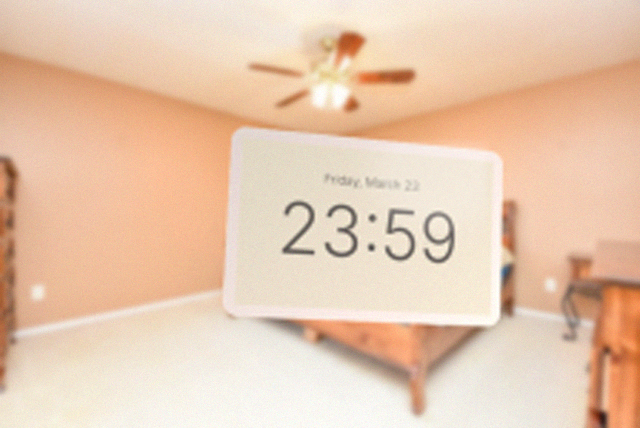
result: **23:59**
